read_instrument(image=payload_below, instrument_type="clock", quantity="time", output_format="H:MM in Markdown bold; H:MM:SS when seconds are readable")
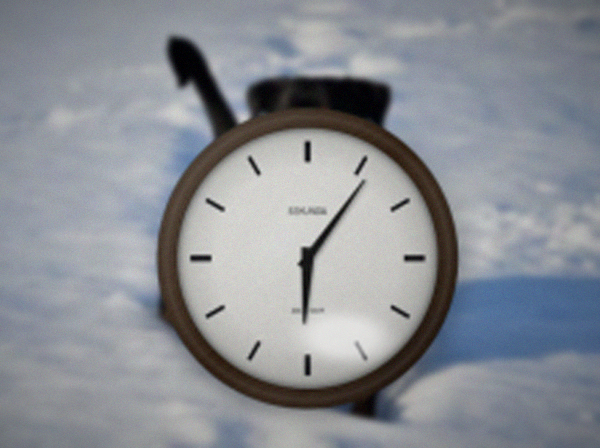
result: **6:06**
